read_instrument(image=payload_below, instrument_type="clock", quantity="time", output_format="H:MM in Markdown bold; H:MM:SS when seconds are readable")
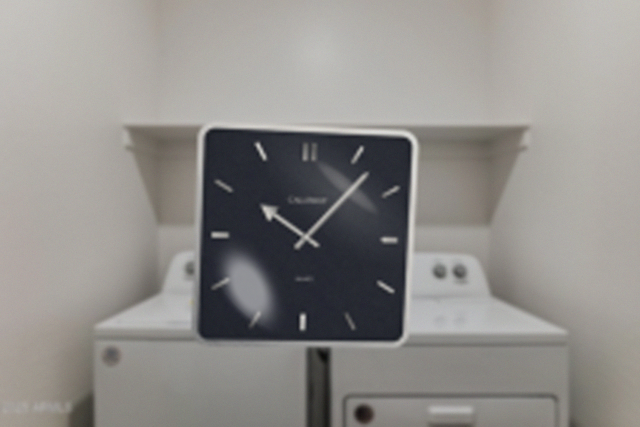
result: **10:07**
